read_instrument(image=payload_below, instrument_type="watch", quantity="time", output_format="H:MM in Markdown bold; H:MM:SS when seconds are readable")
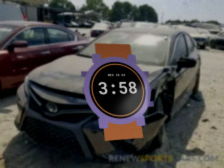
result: **3:58**
